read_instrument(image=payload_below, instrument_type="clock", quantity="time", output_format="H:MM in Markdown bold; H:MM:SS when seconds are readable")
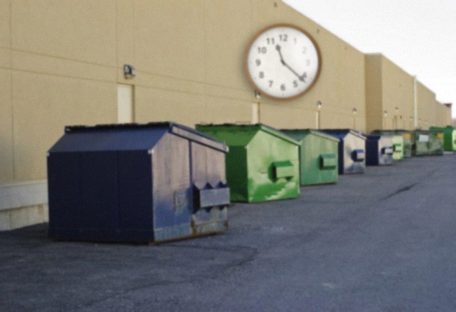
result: **11:22**
